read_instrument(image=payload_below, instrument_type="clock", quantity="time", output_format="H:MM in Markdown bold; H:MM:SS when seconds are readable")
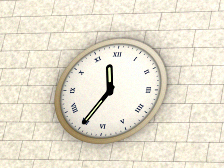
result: **11:35**
